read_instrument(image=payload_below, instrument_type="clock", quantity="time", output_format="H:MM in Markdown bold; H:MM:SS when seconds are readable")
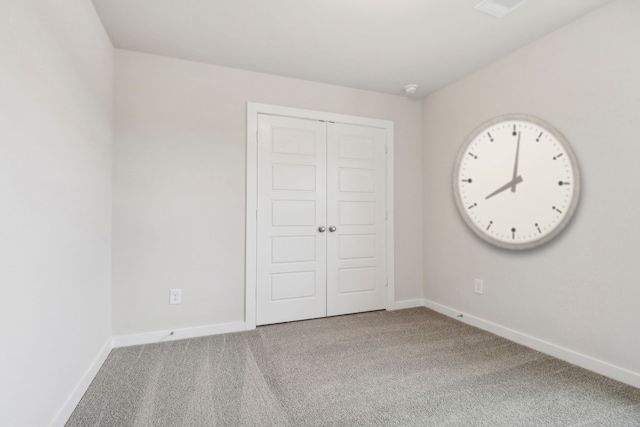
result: **8:01**
